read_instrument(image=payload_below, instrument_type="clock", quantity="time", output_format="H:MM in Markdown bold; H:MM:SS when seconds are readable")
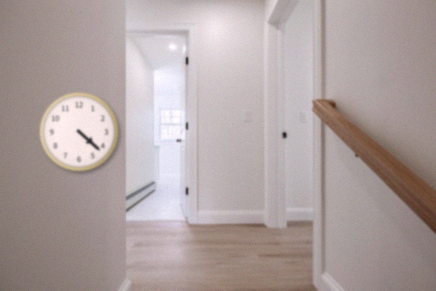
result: **4:22**
